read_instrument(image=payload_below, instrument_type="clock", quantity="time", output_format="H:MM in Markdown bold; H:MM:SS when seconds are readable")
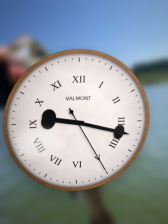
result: **9:17:25**
